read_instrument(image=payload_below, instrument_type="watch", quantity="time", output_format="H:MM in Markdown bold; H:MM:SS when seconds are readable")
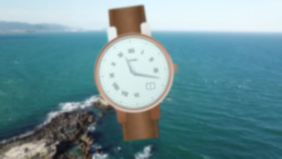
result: **11:18**
